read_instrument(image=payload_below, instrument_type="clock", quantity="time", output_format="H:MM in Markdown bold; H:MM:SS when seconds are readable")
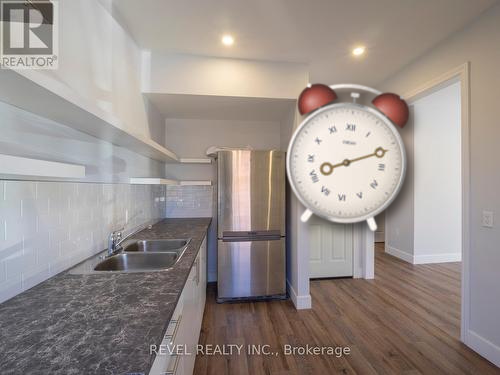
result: **8:11**
